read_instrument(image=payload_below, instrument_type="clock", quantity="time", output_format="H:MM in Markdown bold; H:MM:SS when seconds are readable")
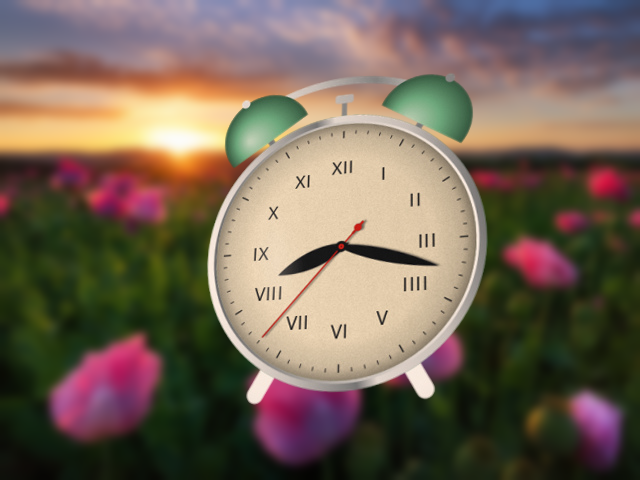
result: **8:17:37**
